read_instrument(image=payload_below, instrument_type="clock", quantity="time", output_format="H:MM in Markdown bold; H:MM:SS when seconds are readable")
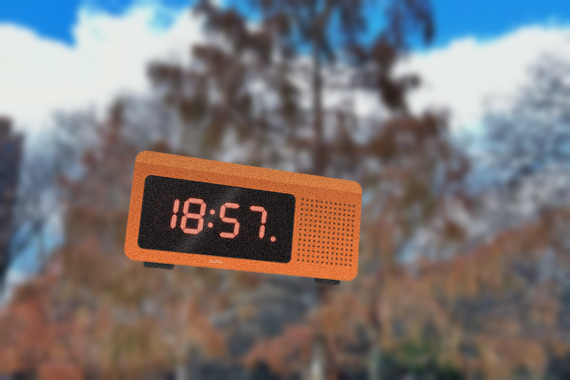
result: **18:57**
